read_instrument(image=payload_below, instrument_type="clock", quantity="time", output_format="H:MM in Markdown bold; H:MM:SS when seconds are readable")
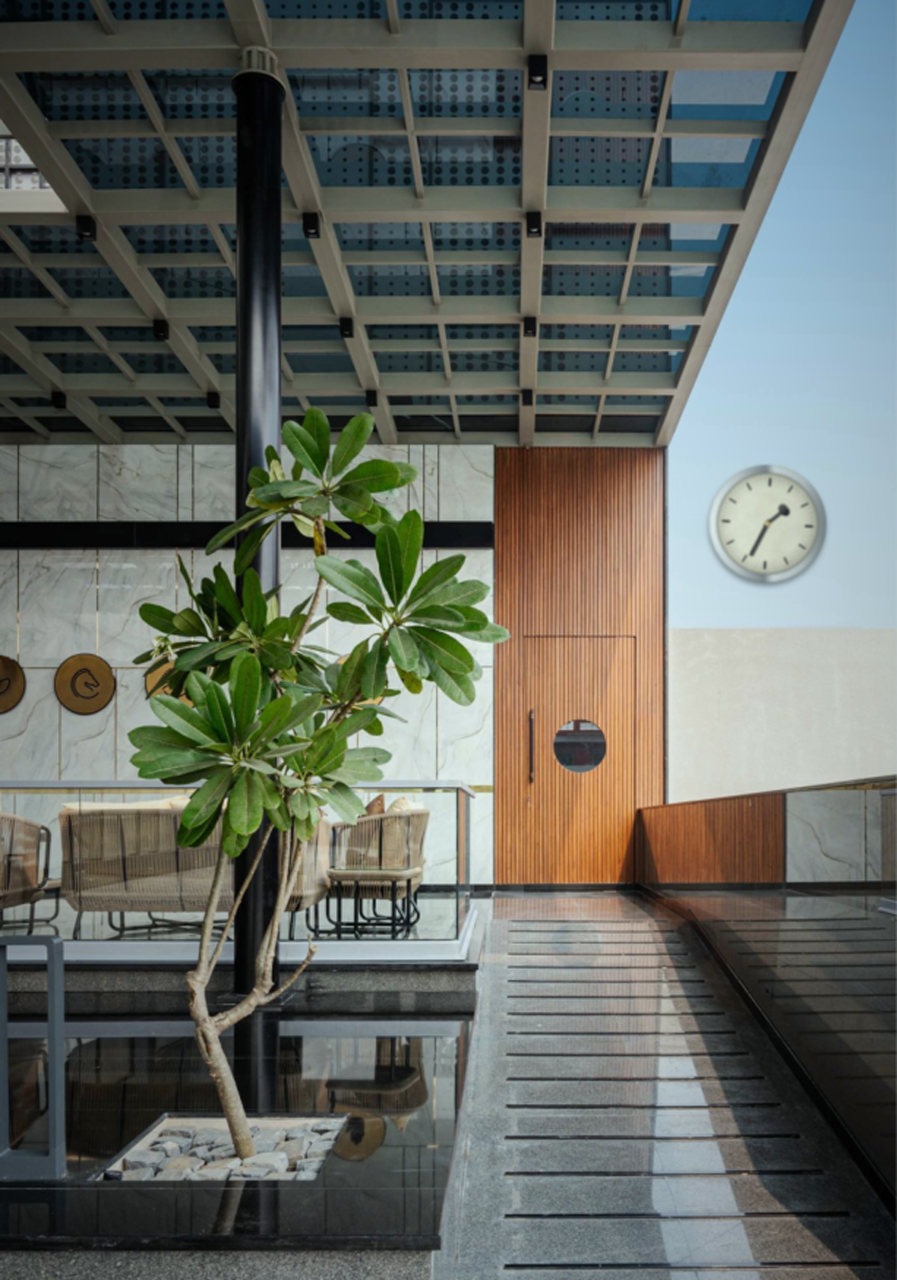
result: **1:34**
